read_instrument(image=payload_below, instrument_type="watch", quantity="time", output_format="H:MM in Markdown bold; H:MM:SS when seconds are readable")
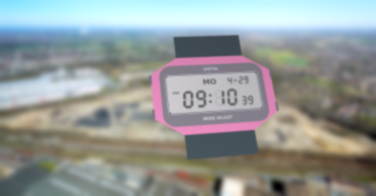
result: **9:10**
